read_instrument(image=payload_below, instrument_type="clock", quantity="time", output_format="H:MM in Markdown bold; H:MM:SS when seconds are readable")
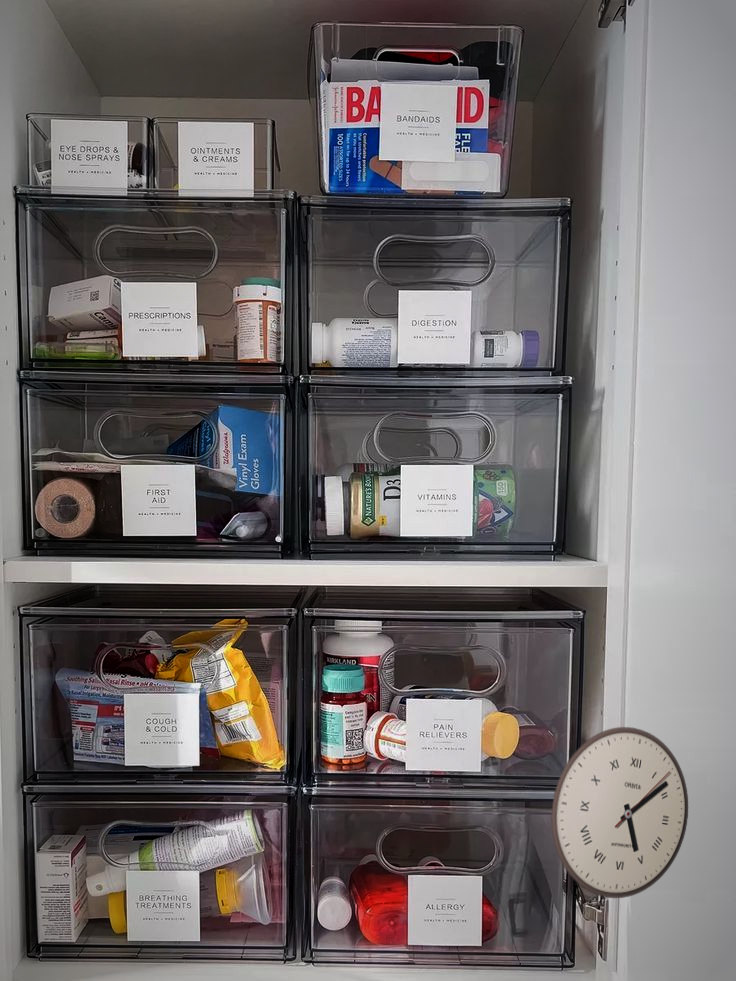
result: **5:08:07**
